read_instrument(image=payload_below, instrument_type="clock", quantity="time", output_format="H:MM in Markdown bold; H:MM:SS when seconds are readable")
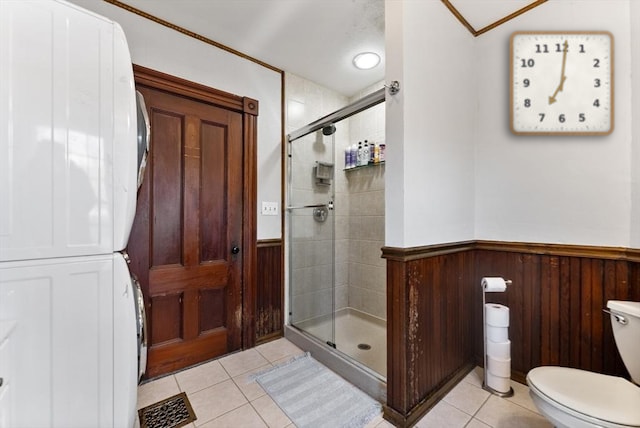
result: **7:01**
